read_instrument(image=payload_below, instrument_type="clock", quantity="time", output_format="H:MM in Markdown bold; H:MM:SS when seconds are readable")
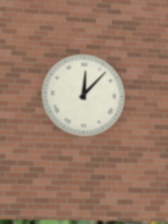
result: **12:07**
